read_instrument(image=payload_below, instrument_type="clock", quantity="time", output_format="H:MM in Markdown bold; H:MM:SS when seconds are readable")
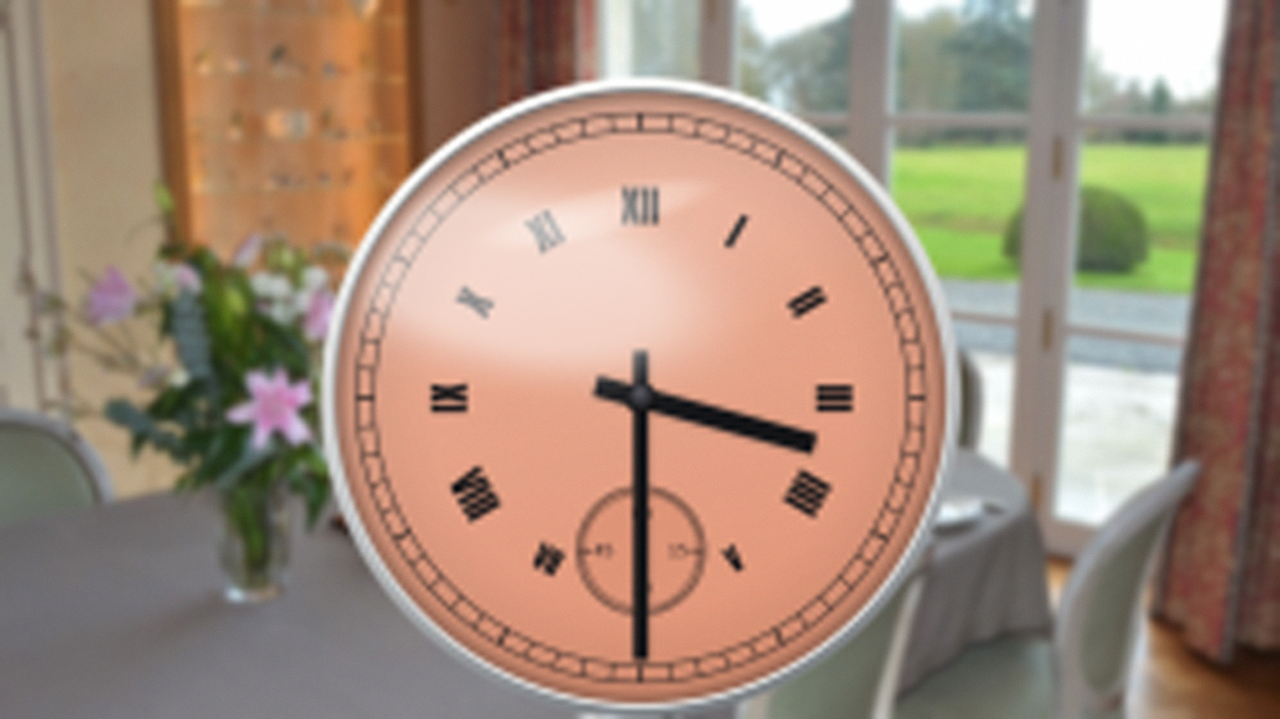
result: **3:30**
